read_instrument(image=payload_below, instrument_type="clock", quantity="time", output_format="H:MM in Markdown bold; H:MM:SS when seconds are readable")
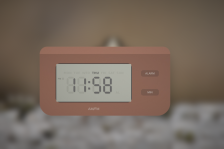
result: **11:58**
